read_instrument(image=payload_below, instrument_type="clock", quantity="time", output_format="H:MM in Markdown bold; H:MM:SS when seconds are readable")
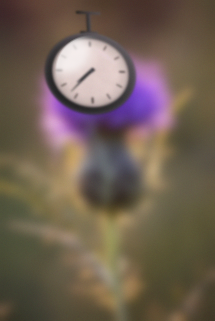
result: **7:37**
